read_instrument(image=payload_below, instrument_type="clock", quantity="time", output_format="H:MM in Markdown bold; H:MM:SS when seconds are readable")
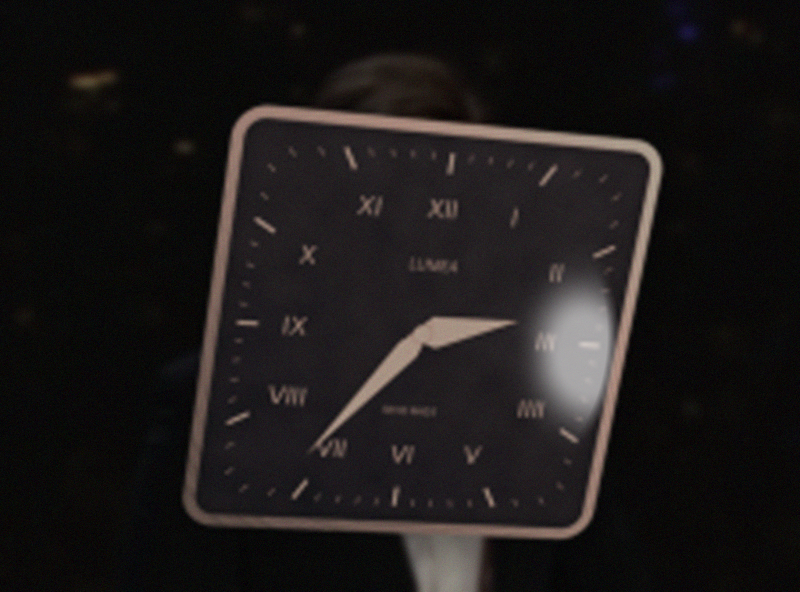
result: **2:36**
